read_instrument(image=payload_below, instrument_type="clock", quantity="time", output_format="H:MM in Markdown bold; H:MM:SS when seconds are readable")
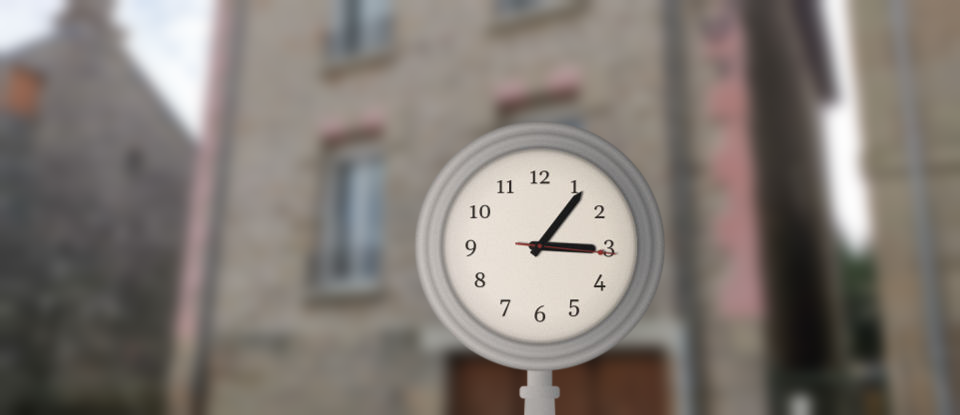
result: **3:06:16**
